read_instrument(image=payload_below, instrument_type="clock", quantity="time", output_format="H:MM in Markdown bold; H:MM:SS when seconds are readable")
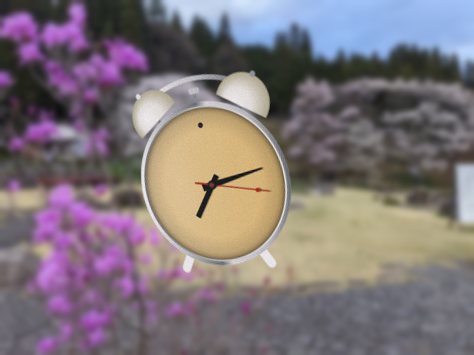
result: **7:13:17**
